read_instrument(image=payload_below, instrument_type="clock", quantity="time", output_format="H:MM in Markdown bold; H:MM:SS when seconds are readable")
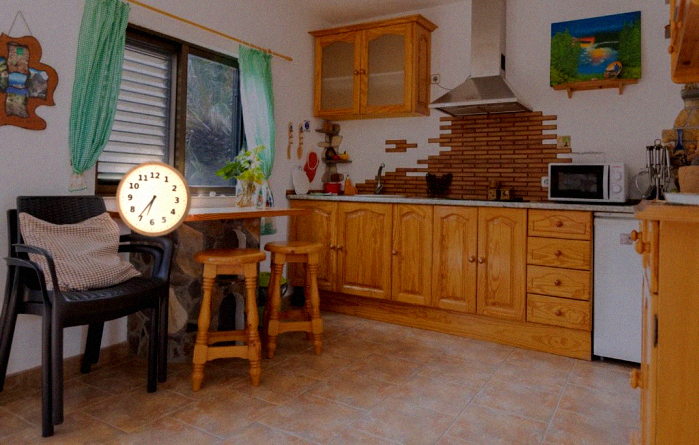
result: **6:36**
